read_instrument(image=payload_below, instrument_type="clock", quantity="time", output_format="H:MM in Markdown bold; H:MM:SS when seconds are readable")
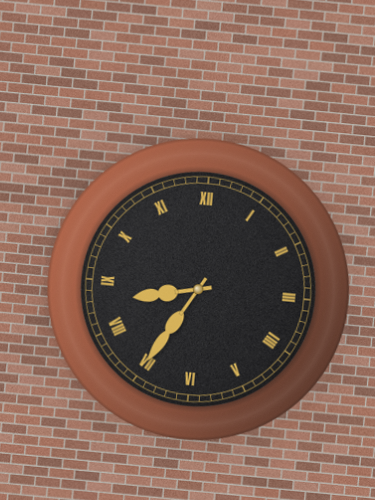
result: **8:35**
